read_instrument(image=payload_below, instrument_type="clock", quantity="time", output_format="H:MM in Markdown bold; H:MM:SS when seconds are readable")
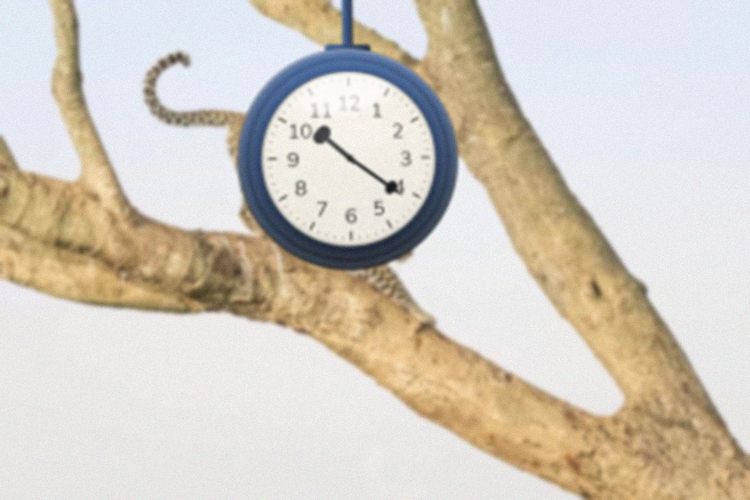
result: **10:21**
